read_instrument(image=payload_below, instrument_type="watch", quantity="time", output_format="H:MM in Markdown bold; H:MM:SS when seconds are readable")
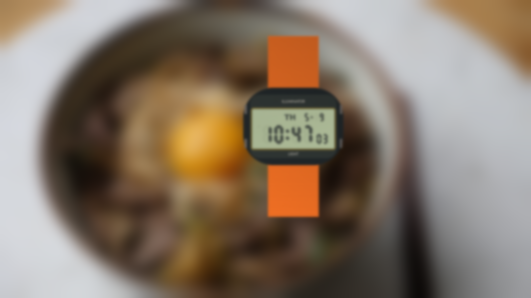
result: **10:47**
